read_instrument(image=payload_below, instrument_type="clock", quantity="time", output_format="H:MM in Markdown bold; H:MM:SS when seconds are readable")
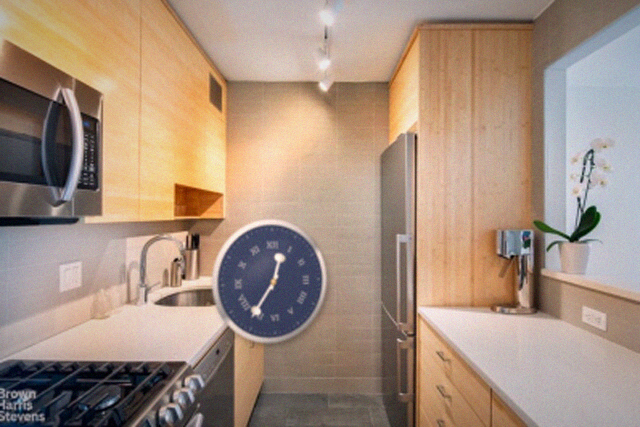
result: **12:36**
